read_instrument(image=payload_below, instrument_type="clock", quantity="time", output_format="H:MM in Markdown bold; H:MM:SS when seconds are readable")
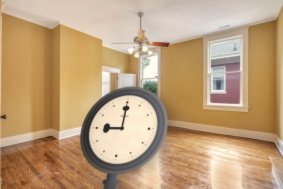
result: **9:00**
